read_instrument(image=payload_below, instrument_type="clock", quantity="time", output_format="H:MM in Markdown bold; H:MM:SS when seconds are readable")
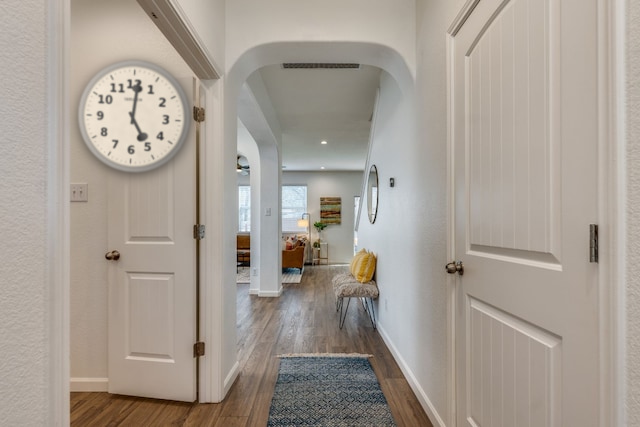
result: **5:01**
